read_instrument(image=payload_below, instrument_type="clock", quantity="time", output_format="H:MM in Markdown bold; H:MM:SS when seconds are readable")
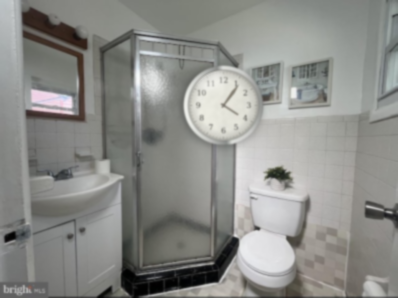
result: **4:06**
